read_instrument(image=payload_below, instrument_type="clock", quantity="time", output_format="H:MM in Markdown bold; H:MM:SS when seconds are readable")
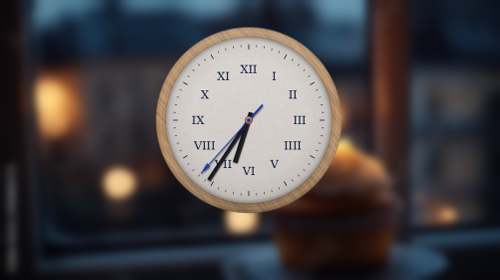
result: **6:35:37**
